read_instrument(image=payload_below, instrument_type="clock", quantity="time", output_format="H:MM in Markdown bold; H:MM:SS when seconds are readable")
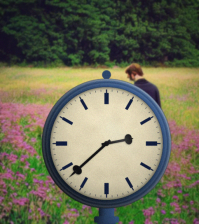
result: **2:38**
